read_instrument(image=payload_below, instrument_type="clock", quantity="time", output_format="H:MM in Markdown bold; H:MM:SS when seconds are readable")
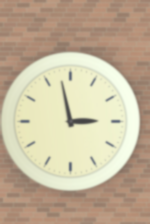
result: **2:58**
